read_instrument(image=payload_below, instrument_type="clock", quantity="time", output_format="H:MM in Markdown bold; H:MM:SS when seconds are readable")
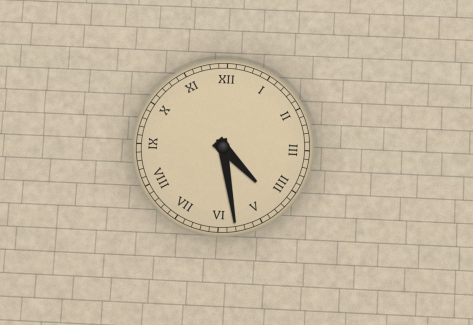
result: **4:28**
